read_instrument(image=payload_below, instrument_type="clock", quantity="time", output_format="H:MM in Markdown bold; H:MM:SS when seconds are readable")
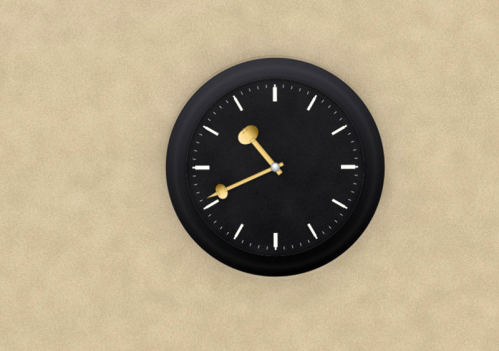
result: **10:41**
